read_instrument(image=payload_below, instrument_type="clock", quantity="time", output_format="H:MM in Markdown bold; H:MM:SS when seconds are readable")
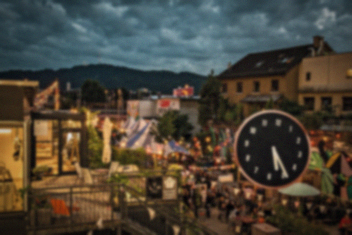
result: **5:24**
